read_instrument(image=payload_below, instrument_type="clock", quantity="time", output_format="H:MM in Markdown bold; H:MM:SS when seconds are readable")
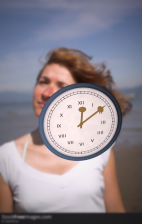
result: **12:09**
